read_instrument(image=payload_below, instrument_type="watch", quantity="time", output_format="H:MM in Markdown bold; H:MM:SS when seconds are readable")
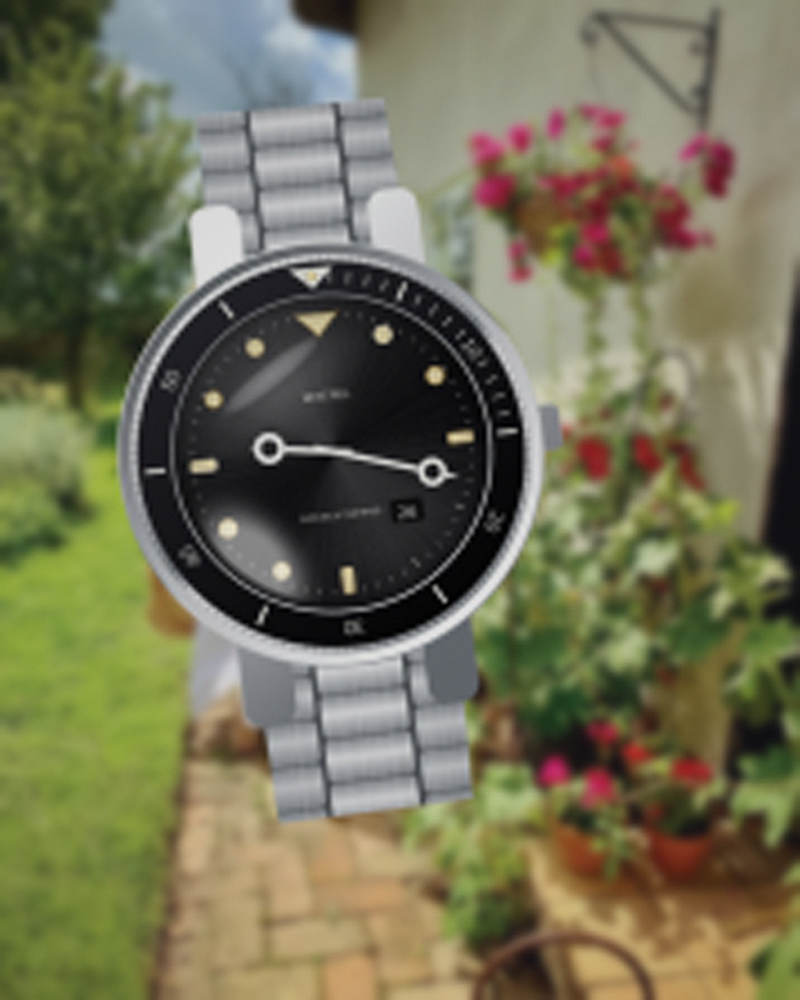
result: **9:18**
